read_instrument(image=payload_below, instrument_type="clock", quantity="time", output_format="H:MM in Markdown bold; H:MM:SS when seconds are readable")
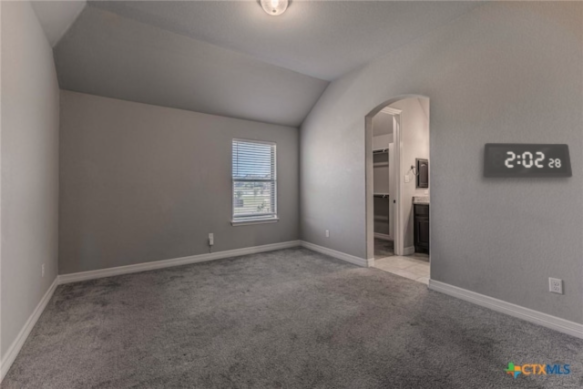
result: **2:02:28**
